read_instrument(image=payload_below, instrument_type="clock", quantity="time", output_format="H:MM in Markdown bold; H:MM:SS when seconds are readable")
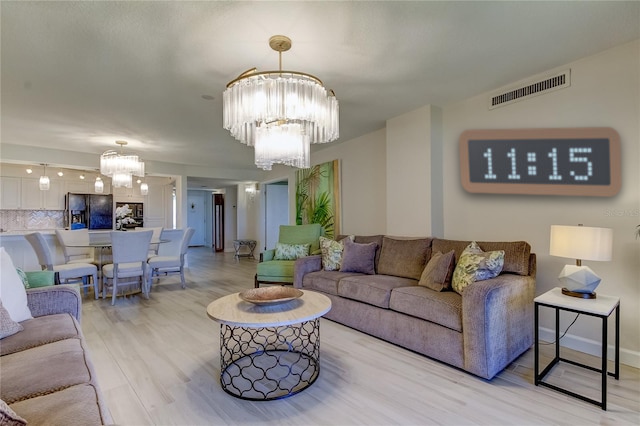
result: **11:15**
